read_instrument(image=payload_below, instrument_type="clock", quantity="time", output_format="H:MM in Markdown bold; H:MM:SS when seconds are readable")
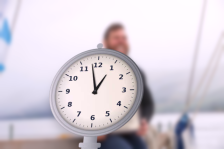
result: **12:58**
